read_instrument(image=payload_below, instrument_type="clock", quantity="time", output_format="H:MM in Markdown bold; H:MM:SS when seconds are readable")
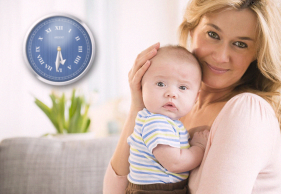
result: **5:31**
